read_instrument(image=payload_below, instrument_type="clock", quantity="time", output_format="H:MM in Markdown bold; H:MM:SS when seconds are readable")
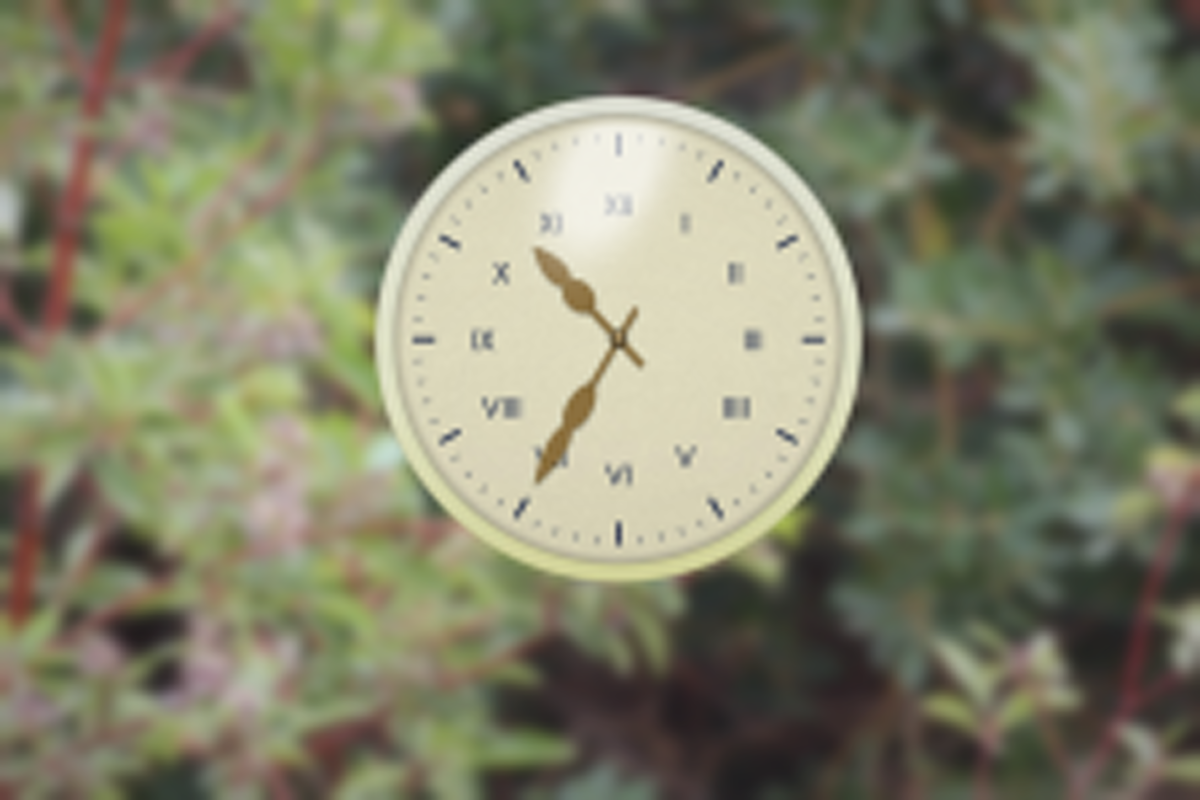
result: **10:35**
